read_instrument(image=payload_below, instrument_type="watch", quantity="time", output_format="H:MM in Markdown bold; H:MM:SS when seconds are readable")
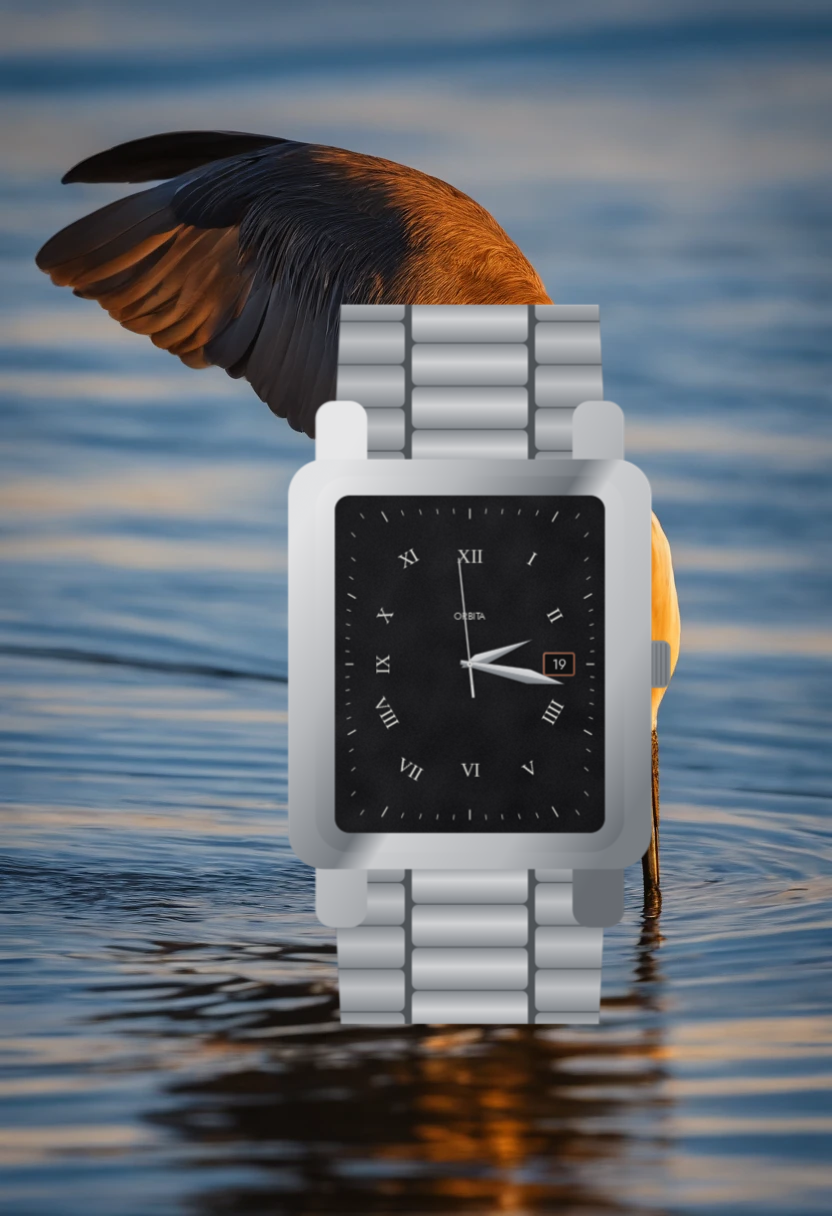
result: **2:16:59**
